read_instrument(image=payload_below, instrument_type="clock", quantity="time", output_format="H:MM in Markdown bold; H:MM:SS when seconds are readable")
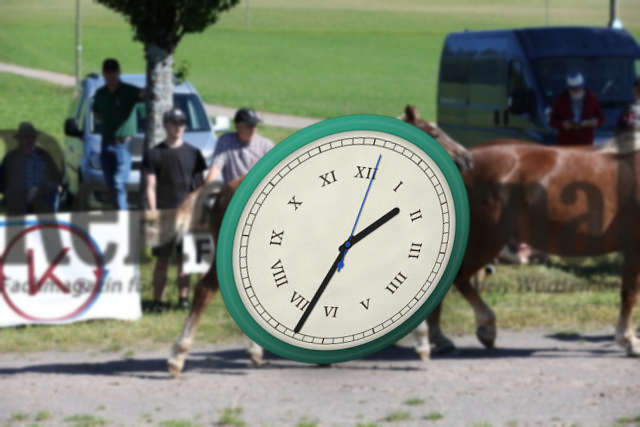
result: **1:33:01**
